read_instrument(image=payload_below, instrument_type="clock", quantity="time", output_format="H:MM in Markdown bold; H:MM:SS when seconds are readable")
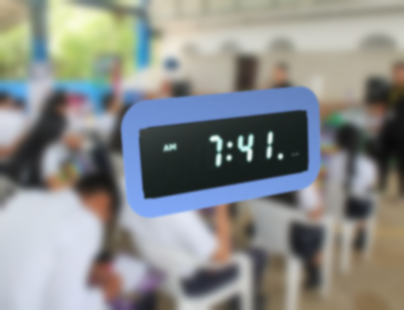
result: **7:41**
